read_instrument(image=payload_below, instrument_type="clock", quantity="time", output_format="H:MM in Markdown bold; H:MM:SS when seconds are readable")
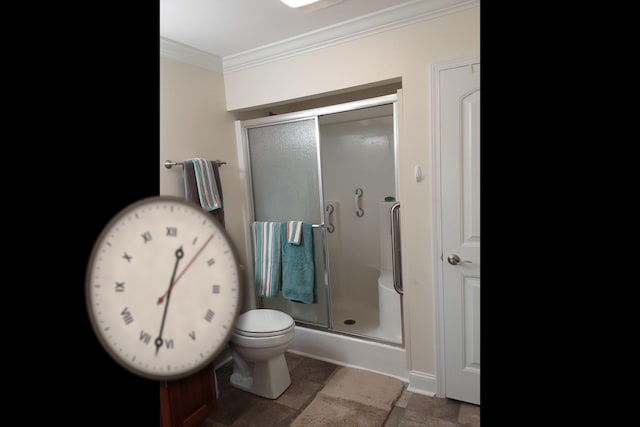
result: **12:32:07**
